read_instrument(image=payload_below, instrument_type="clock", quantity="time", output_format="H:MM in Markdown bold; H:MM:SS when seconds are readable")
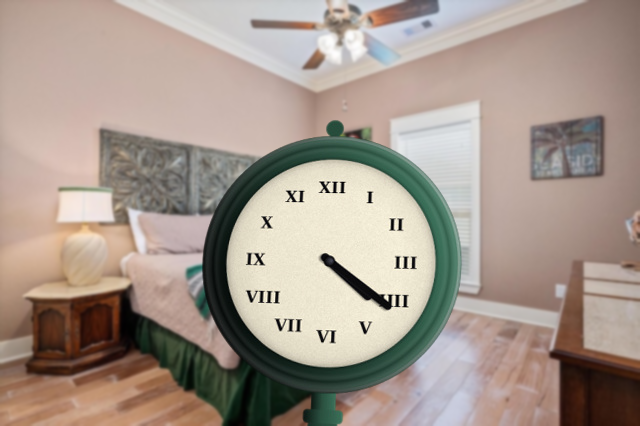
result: **4:21**
